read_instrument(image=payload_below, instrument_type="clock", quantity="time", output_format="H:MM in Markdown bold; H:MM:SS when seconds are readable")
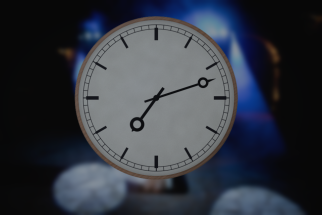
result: **7:12**
